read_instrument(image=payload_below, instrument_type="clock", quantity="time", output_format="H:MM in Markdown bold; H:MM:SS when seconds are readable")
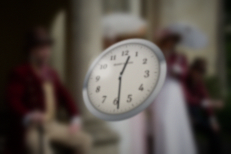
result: **12:29**
